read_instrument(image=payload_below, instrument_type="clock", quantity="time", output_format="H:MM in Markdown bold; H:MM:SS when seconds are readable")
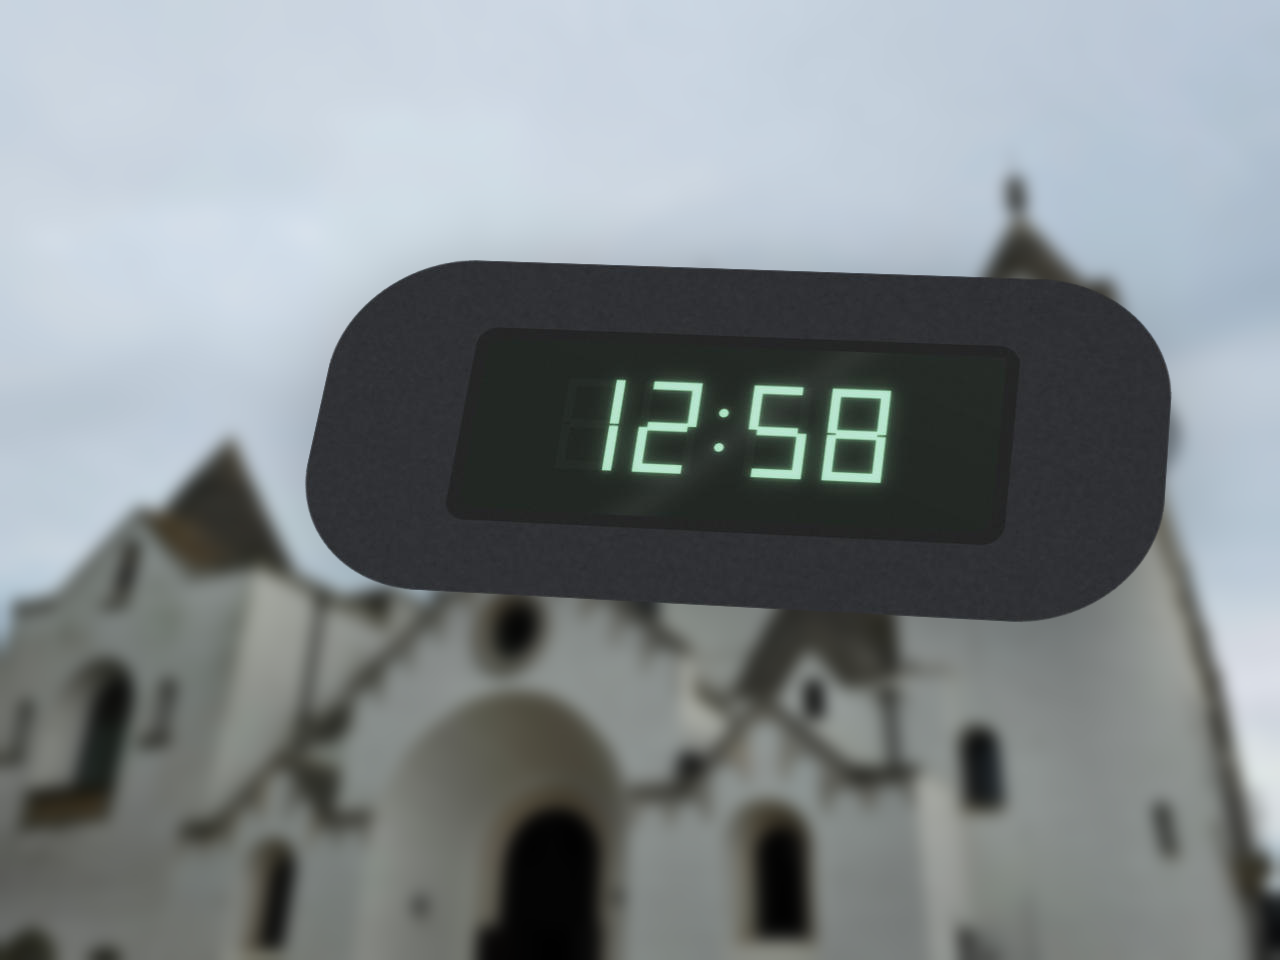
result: **12:58**
